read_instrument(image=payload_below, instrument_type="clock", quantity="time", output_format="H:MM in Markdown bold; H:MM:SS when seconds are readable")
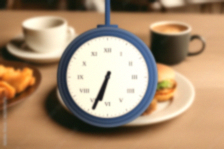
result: **6:34**
